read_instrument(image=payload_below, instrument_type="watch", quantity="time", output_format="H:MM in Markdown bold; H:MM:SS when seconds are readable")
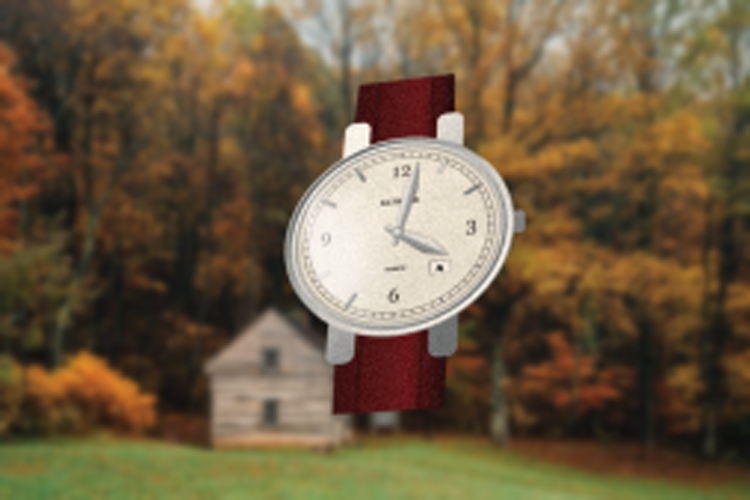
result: **4:02**
